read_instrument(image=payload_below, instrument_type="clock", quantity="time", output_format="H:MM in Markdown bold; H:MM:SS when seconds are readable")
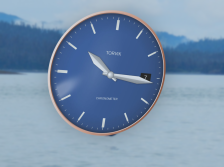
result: **10:16**
